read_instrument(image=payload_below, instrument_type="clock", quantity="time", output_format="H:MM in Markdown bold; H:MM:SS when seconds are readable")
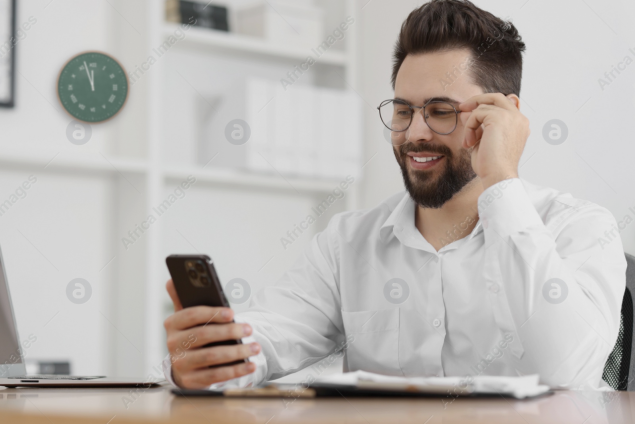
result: **11:57**
